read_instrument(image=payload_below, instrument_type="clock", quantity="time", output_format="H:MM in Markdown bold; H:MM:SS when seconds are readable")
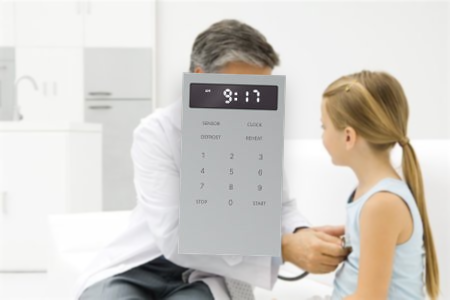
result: **9:17**
